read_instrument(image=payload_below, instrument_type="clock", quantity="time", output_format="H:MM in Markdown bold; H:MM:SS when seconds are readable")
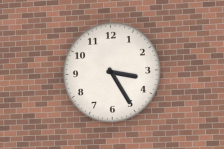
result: **3:25**
